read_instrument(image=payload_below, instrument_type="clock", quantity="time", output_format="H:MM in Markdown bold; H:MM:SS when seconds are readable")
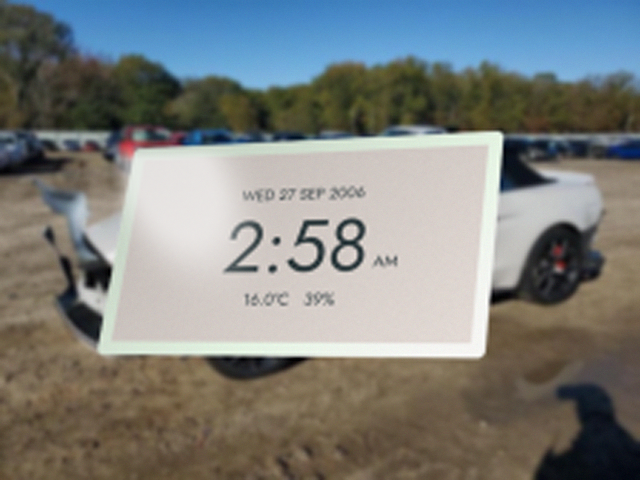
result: **2:58**
